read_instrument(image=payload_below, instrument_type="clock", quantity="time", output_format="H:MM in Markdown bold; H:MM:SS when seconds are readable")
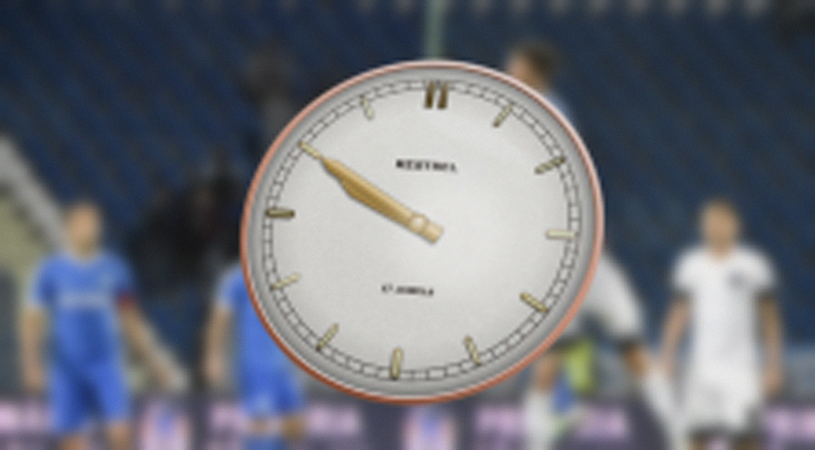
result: **9:50**
